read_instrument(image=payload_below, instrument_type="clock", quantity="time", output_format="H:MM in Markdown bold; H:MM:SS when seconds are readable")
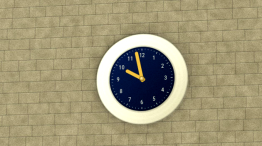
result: **9:58**
